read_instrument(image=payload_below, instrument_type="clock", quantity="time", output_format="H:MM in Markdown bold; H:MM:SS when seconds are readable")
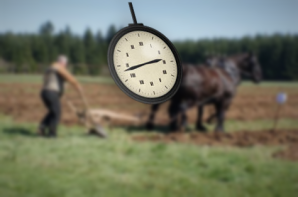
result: **2:43**
